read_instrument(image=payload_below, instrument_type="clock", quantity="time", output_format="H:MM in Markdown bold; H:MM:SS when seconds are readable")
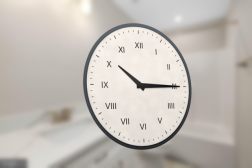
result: **10:15**
